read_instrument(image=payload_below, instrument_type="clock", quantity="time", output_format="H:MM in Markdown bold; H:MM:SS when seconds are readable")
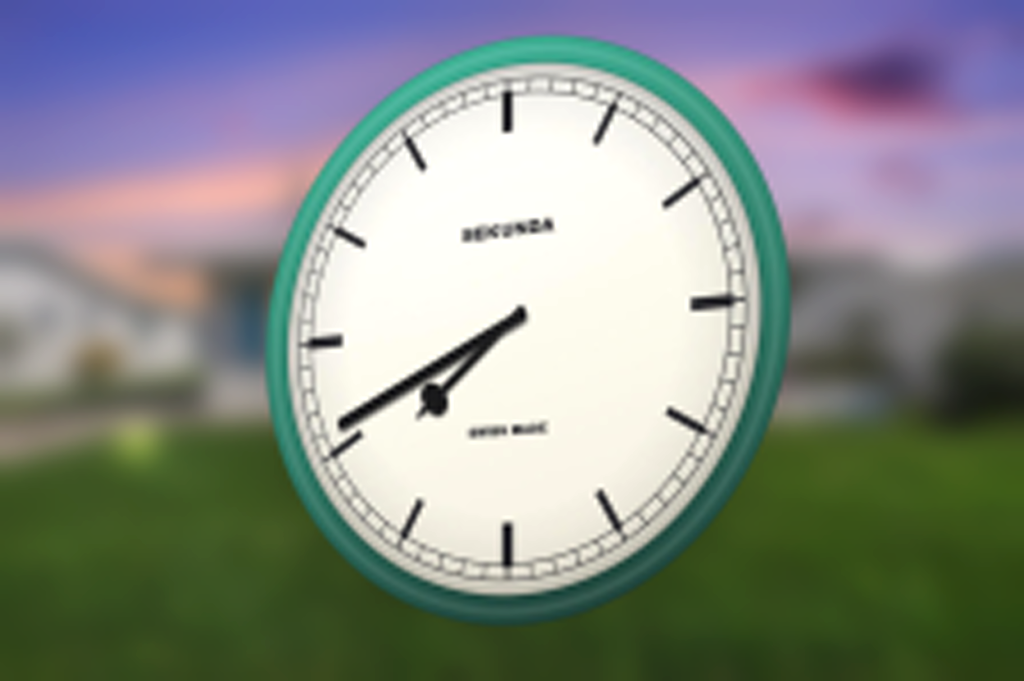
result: **7:41**
